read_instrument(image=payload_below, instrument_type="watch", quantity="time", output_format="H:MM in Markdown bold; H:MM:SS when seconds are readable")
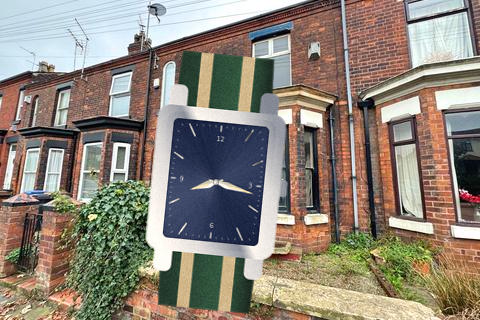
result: **8:17**
